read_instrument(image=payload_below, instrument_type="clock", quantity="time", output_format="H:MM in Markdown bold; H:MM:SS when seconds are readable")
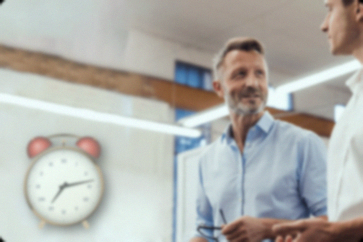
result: **7:13**
